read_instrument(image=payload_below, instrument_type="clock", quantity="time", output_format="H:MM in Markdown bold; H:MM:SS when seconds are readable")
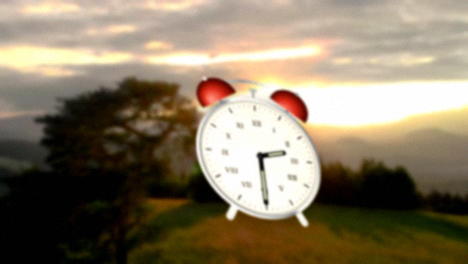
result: **2:30**
